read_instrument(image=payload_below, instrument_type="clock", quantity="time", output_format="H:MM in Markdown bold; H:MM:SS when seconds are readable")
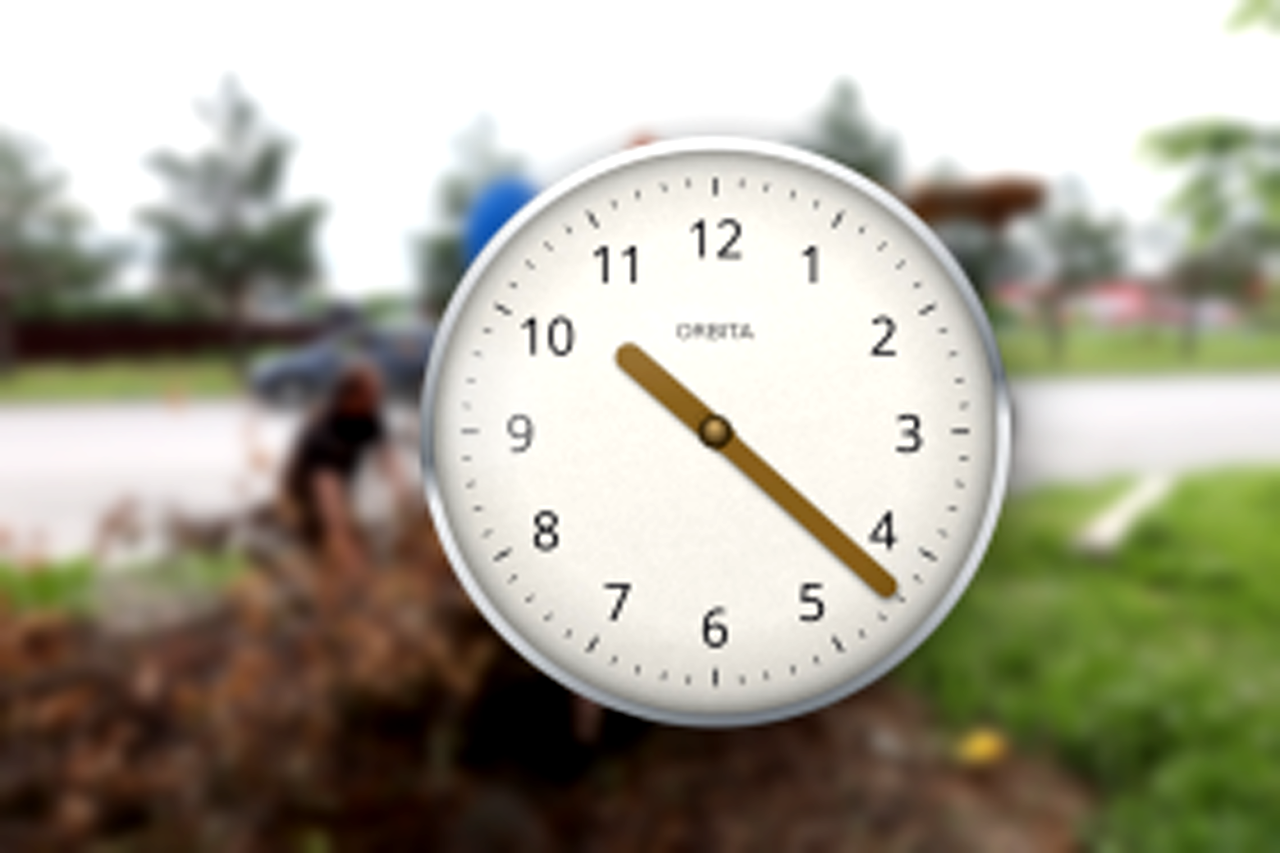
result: **10:22**
